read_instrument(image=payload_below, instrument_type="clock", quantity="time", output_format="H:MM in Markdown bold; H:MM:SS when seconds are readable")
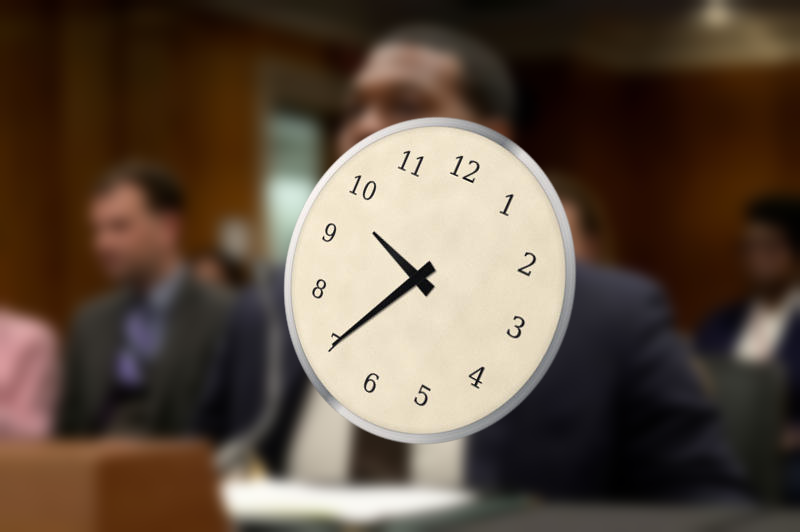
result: **9:35**
